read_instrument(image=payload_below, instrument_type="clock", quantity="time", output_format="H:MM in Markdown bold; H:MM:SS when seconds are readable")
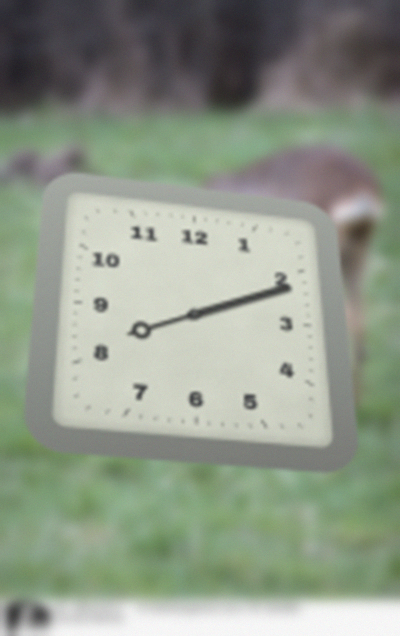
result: **8:11**
